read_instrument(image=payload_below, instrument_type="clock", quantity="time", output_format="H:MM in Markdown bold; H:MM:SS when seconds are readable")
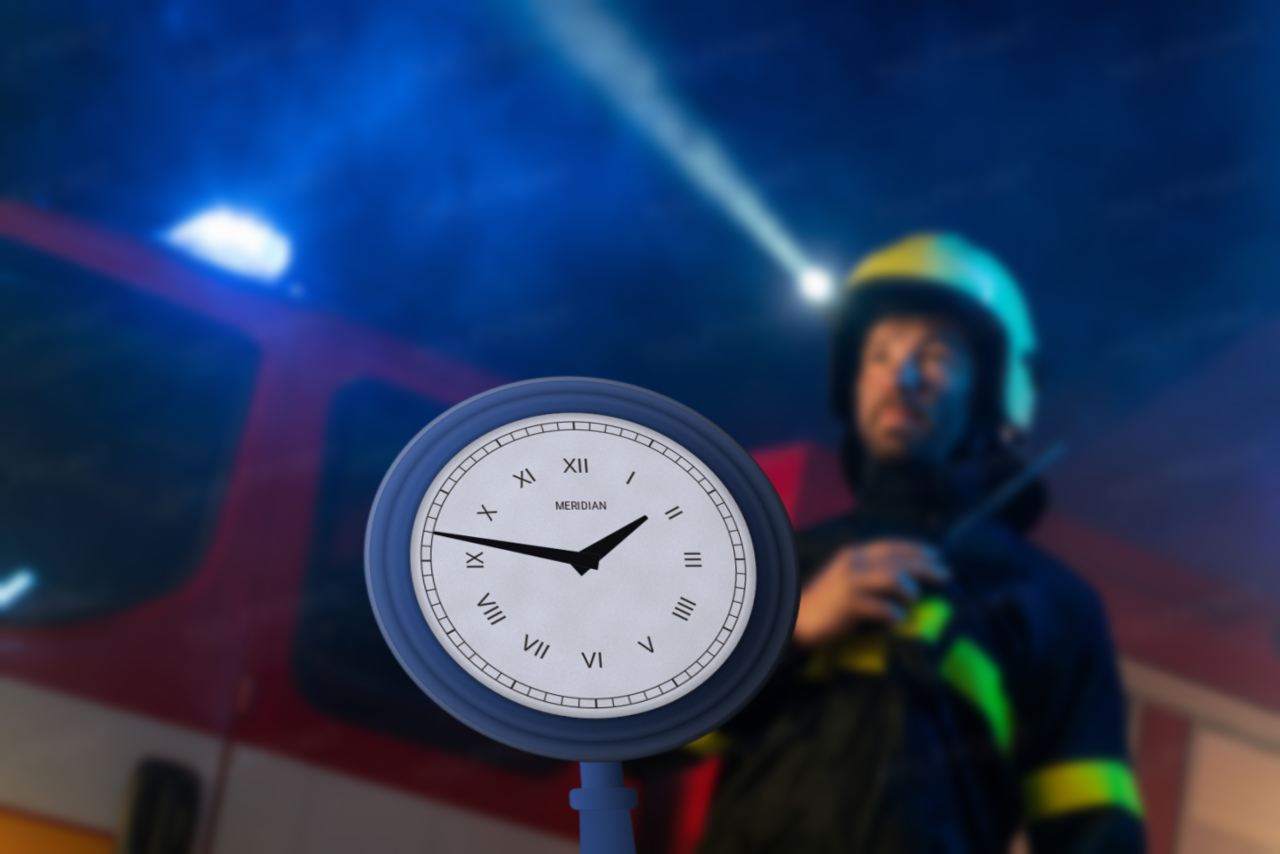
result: **1:47**
